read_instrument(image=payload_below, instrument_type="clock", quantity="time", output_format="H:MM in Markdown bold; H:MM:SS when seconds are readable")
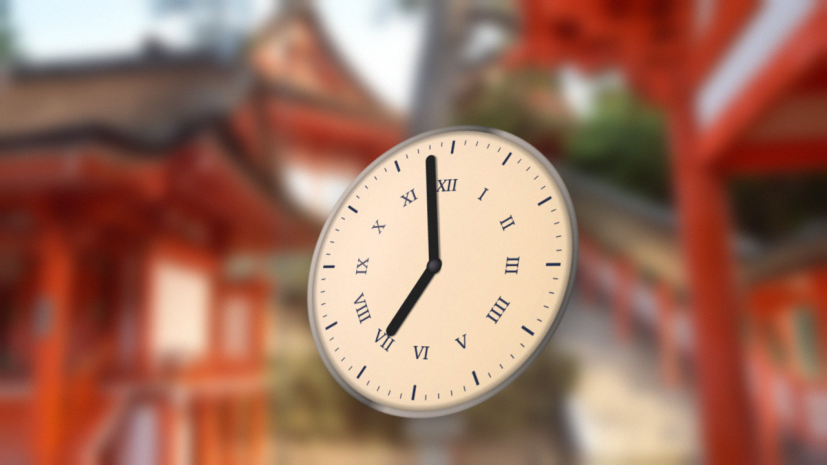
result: **6:58**
